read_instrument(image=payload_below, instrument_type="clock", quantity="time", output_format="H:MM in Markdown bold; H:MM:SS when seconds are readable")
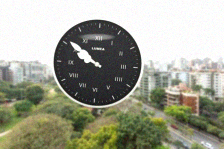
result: **9:51**
